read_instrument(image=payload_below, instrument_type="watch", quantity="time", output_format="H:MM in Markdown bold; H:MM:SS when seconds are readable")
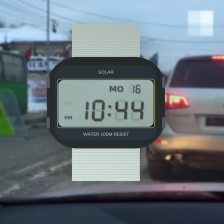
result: **10:44**
